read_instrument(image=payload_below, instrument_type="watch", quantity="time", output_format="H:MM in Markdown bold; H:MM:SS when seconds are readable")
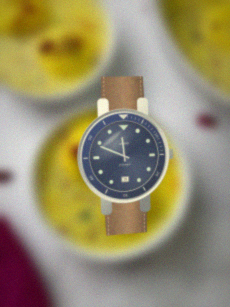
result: **11:49**
